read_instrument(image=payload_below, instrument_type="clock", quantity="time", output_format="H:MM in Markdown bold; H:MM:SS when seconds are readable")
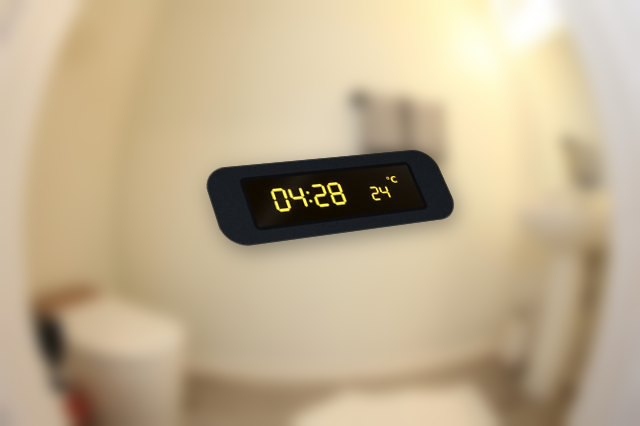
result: **4:28**
